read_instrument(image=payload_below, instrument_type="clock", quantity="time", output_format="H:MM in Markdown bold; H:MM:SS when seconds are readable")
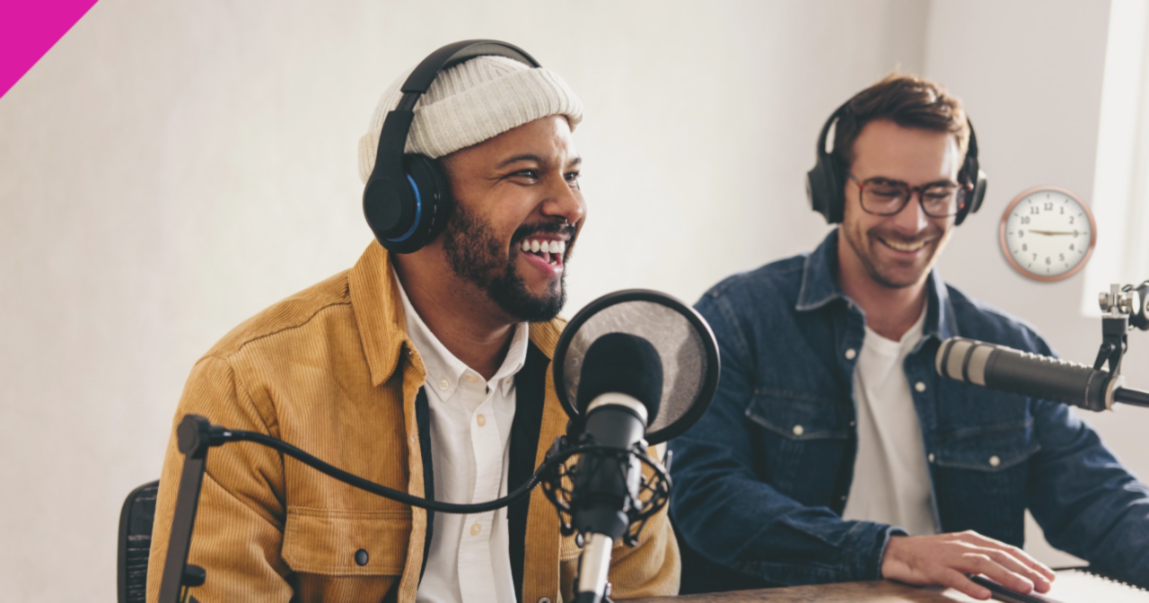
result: **9:15**
